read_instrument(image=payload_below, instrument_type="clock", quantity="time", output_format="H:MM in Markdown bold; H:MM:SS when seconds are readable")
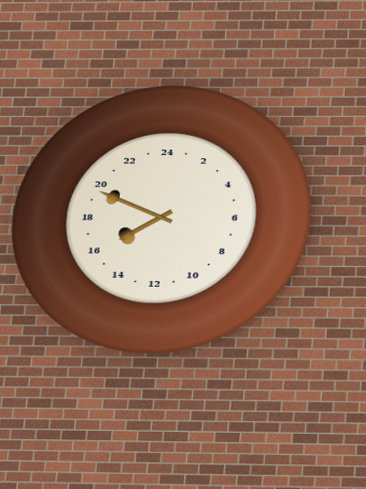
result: **15:49**
